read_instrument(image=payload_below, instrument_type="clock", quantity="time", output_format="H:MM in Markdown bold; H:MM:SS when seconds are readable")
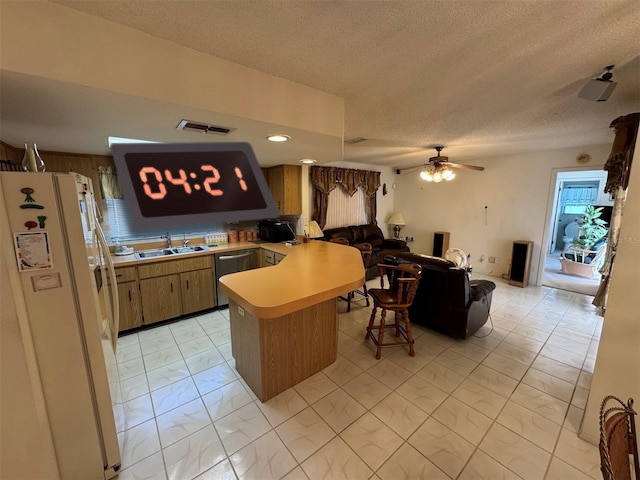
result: **4:21**
